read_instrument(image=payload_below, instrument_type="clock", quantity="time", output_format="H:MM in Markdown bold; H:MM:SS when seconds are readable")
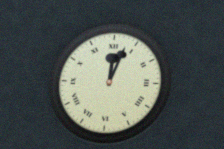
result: **12:03**
